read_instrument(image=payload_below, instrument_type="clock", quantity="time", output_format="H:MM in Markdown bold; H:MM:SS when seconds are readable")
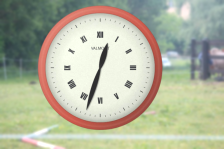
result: **12:33**
